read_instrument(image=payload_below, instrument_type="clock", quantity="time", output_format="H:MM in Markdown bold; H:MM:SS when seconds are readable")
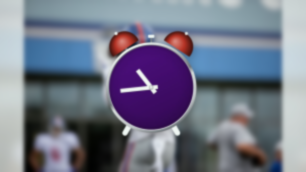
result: **10:44**
